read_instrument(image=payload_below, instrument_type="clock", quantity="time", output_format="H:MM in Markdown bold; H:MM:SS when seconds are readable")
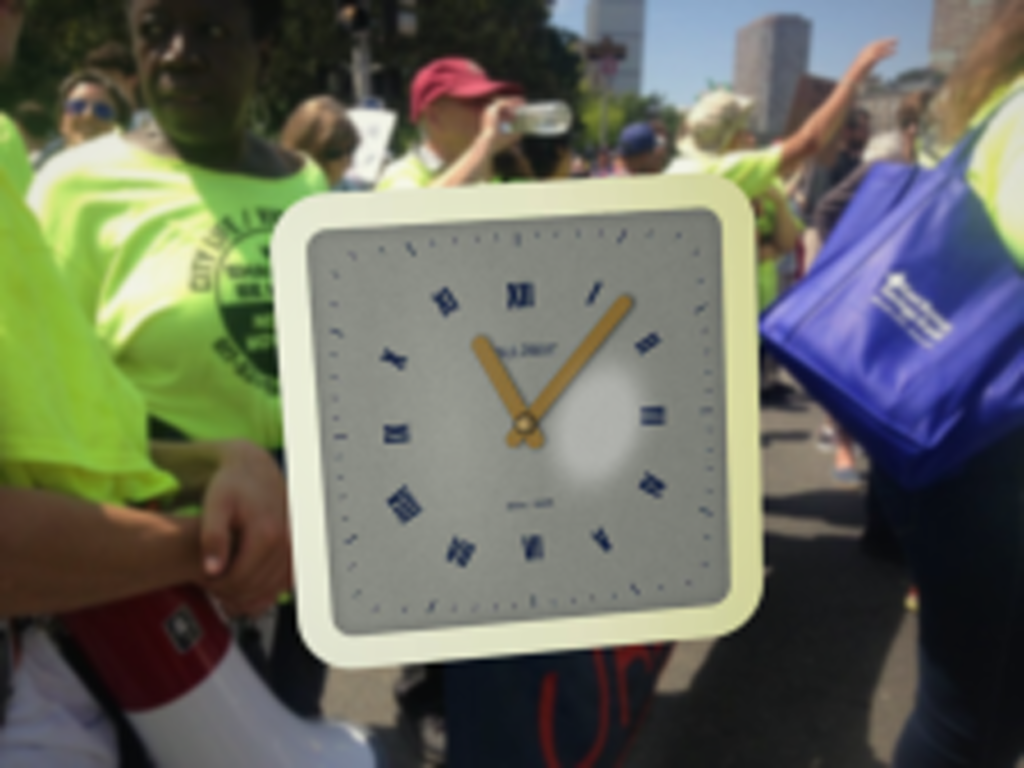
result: **11:07**
